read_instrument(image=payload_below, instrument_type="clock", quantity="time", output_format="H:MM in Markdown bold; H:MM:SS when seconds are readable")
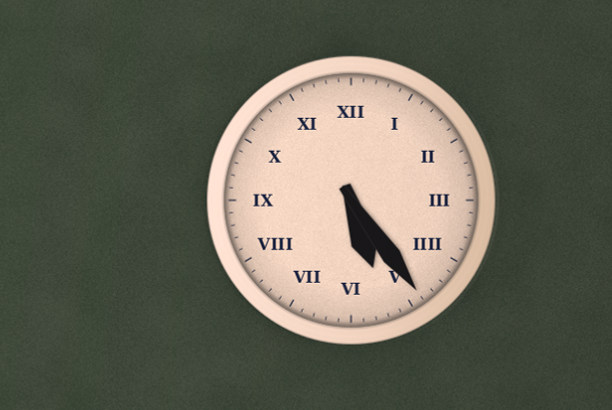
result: **5:24**
